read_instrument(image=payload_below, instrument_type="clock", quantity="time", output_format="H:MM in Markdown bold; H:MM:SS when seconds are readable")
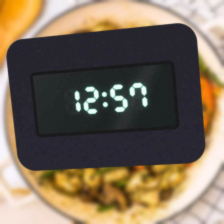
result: **12:57**
